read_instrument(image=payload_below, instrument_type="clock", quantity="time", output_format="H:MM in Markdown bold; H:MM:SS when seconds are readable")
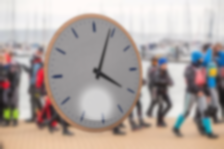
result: **4:04**
